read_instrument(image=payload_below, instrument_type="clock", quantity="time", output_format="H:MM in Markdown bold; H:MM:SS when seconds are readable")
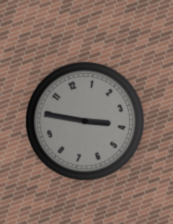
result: **3:50**
